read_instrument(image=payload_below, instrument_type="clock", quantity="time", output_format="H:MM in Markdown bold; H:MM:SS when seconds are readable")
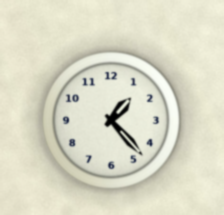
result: **1:23**
